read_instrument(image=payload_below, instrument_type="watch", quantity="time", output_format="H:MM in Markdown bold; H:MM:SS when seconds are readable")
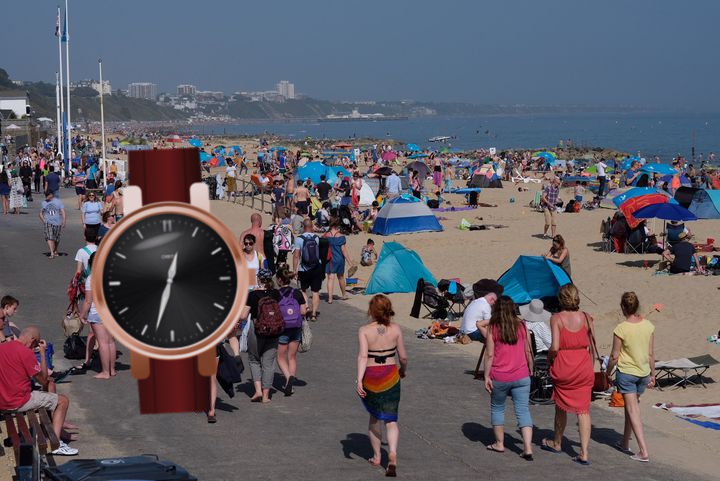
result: **12:33**
